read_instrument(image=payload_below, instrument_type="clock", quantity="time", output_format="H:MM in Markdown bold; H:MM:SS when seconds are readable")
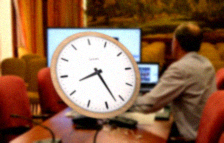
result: **8:27**
